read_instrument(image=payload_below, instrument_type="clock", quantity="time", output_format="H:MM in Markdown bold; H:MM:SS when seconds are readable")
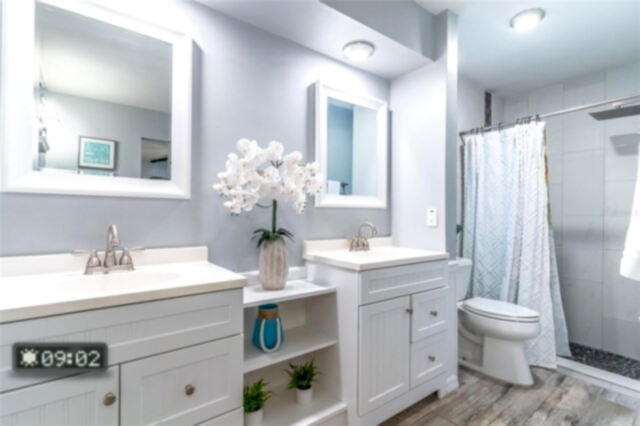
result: **9:02**
